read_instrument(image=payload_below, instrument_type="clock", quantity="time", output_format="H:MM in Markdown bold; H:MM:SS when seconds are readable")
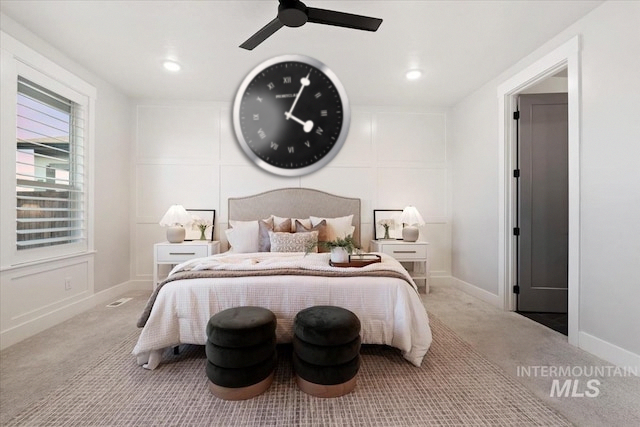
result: **4:05**
